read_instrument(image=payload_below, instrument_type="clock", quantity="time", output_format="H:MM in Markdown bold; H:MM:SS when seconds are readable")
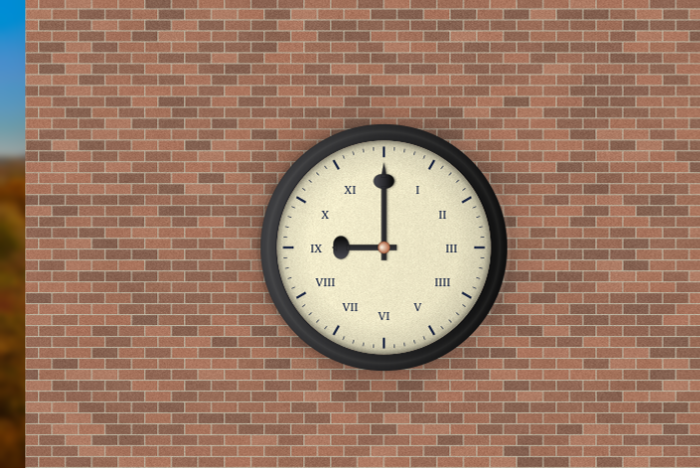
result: **9:00**
